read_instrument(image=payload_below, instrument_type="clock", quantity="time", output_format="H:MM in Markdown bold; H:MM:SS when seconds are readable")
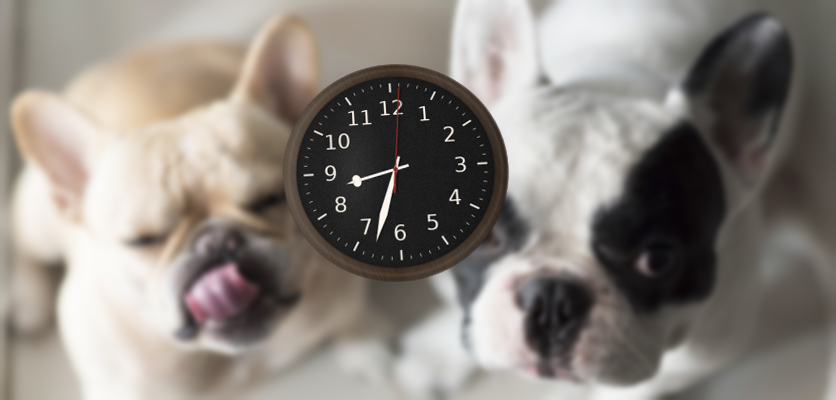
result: **8:33:01**
